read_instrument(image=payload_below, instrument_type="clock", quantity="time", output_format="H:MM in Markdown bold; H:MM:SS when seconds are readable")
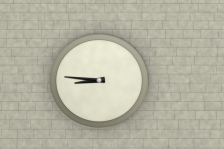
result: **8:46**
